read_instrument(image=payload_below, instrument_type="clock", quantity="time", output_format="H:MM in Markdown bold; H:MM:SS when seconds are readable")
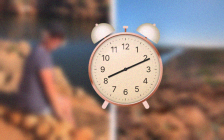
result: **8:11**
